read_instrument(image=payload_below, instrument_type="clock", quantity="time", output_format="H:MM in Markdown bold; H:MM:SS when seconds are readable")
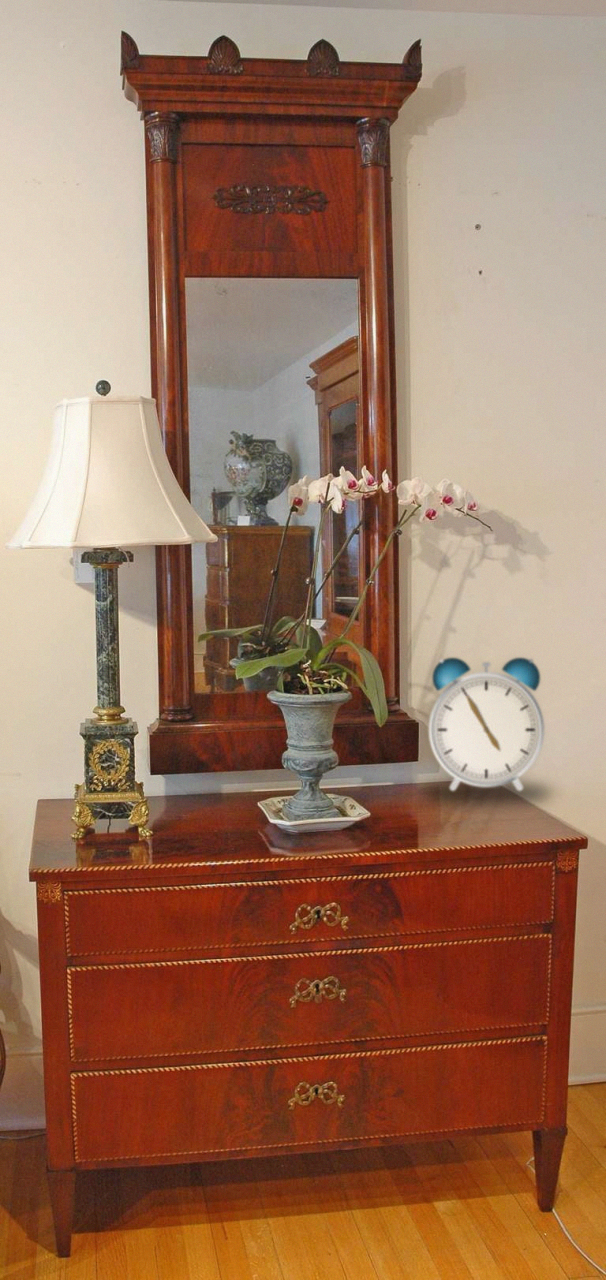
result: **4:55**
